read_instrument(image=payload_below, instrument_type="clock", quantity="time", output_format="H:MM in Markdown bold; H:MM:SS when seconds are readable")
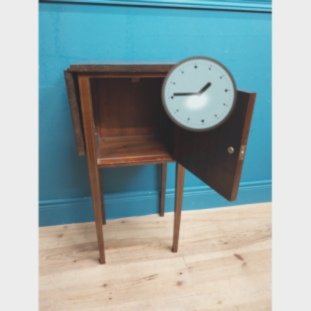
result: **1:46**
